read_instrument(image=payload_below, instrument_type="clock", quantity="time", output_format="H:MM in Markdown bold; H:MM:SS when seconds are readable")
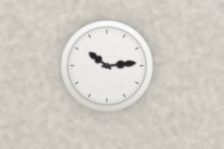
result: **10:14**
